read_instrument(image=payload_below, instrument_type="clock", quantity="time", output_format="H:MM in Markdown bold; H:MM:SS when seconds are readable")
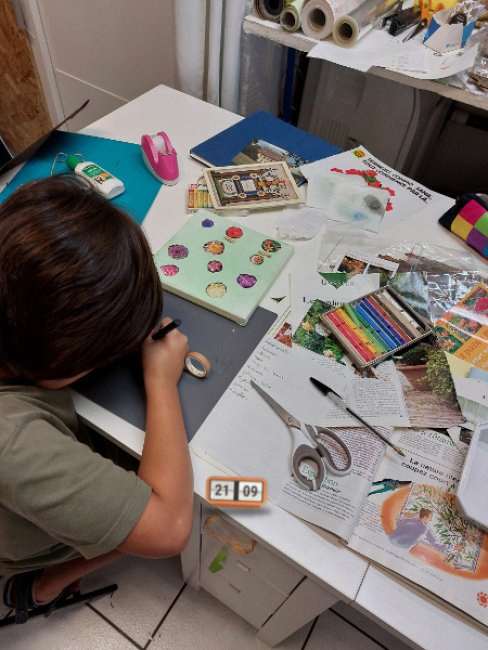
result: **21:09**
